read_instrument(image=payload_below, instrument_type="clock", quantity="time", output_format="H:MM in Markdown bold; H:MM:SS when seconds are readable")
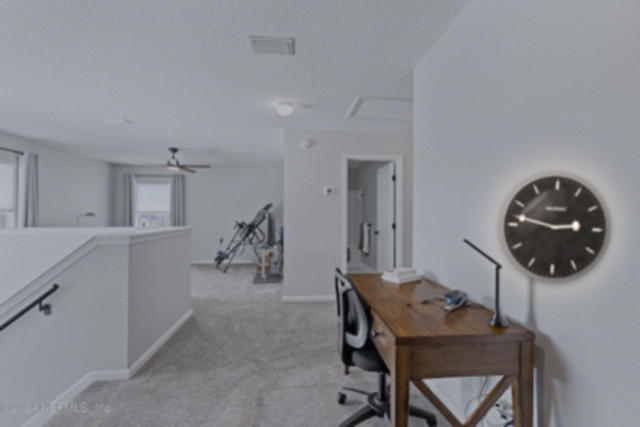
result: **2:47**
